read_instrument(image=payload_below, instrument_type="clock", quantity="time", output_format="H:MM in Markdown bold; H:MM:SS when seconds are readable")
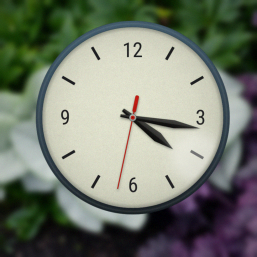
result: **4:16:32**
